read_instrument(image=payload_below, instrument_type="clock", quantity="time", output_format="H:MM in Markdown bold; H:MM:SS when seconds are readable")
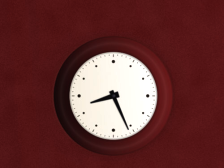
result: **8:26**
